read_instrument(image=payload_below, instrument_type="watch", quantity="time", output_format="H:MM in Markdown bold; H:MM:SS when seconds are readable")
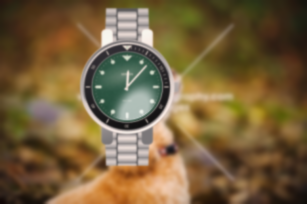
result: **12:07**
